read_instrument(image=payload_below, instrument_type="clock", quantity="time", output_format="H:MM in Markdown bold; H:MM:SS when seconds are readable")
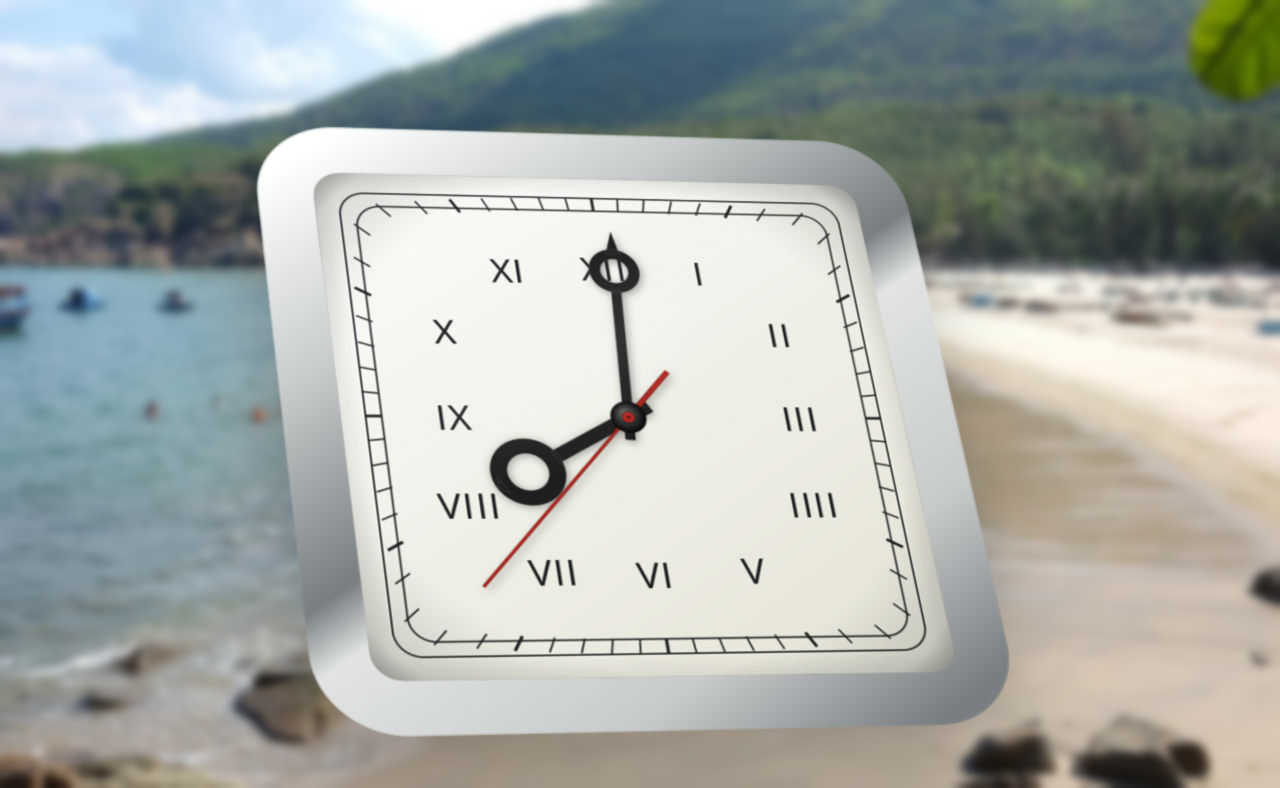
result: **8:00:37**
